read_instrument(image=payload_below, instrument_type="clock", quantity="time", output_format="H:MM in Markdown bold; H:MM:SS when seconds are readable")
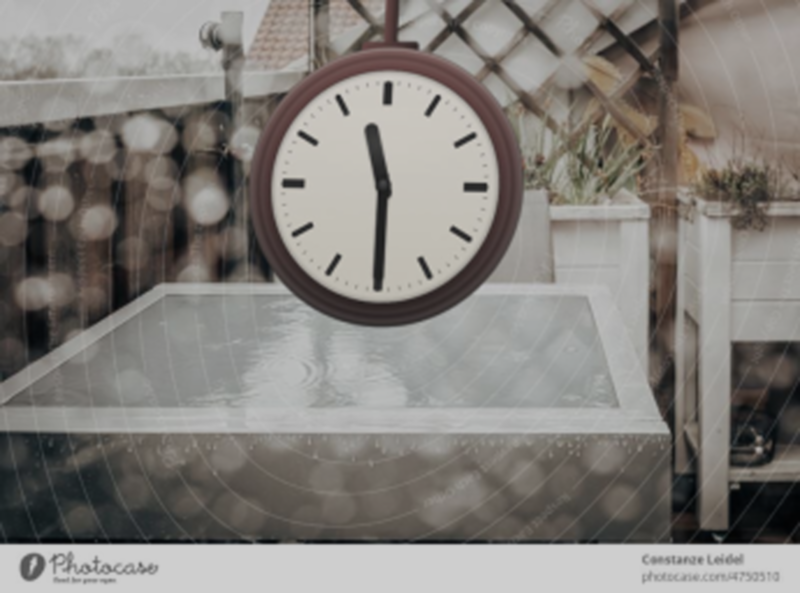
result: **11:30**
